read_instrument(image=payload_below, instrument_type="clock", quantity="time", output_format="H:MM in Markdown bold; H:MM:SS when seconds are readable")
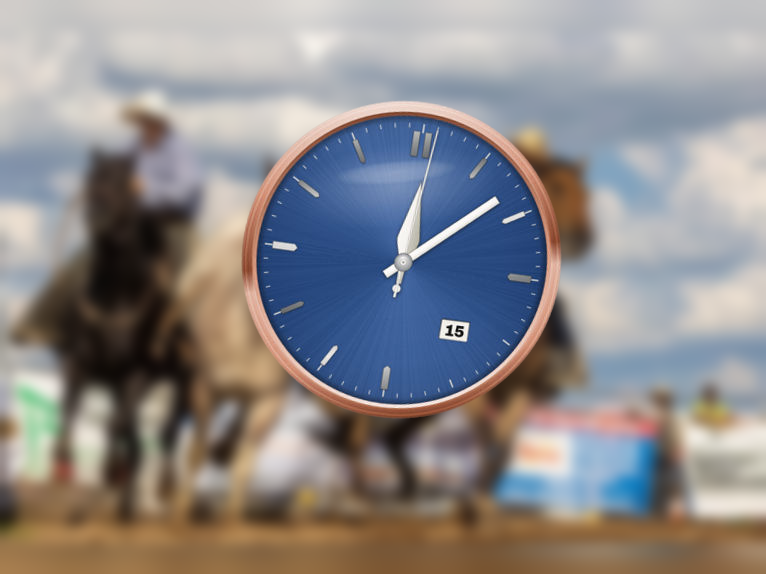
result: **12:08:01**
